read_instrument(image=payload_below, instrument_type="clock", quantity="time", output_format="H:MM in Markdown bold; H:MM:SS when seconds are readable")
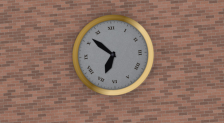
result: **6:52**
